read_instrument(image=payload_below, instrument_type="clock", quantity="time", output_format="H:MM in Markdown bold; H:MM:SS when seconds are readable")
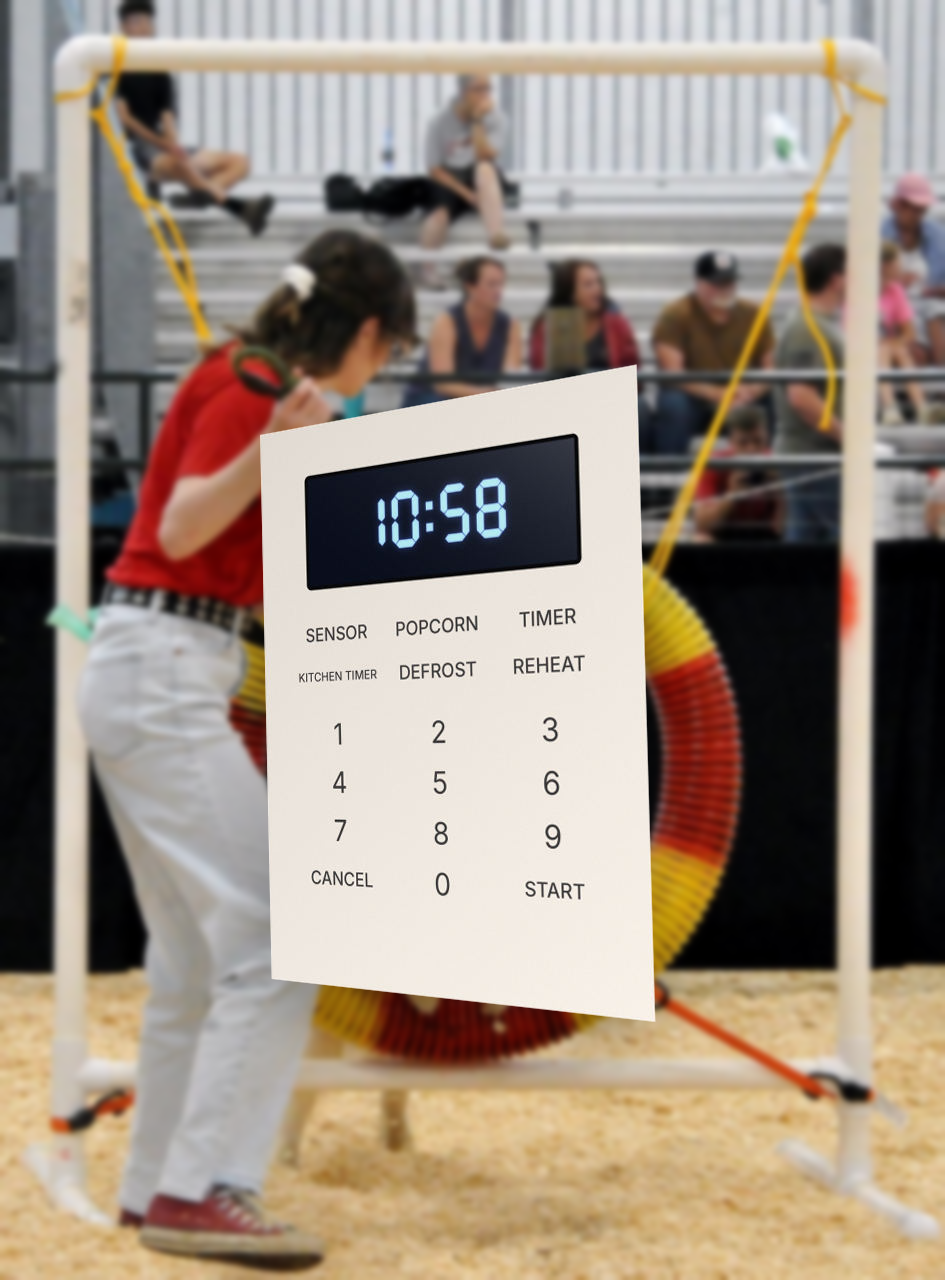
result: **10:58**
